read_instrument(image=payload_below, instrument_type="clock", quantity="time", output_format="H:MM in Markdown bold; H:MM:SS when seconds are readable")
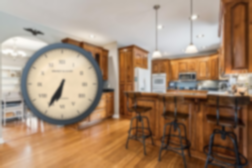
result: **6:35**
